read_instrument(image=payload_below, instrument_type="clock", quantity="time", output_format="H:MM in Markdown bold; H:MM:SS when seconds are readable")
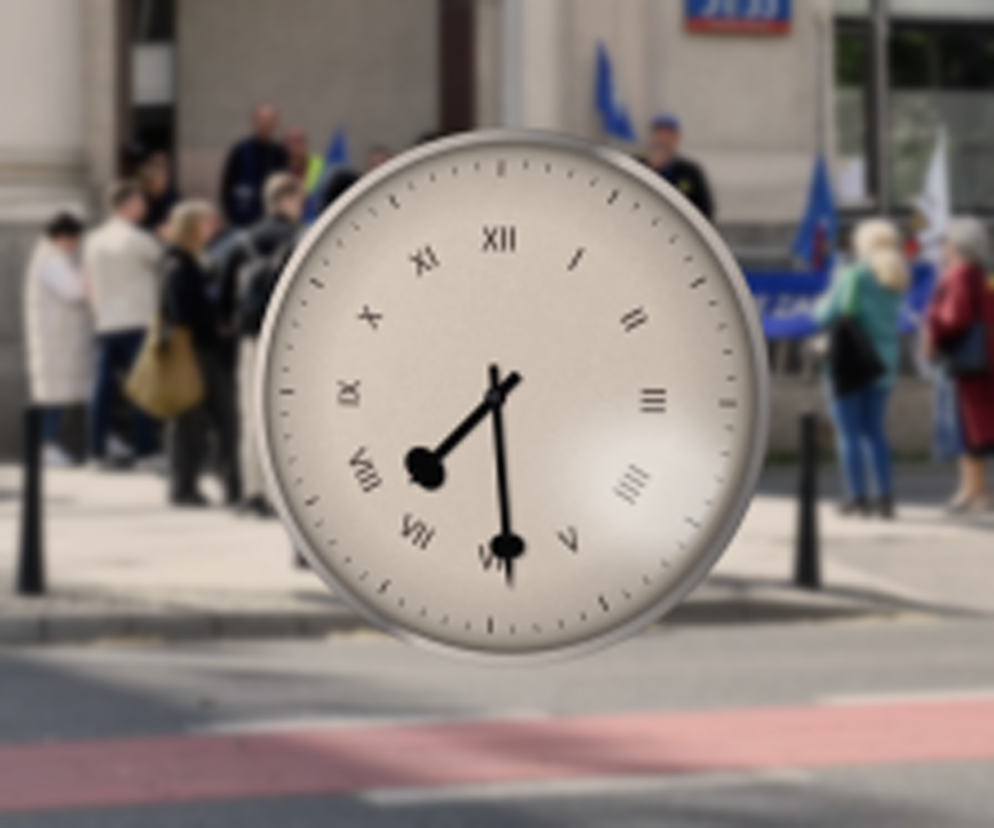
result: **7:29**
